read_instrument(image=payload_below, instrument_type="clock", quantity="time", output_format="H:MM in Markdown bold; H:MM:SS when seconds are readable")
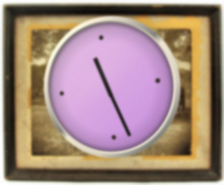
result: **11:27**
